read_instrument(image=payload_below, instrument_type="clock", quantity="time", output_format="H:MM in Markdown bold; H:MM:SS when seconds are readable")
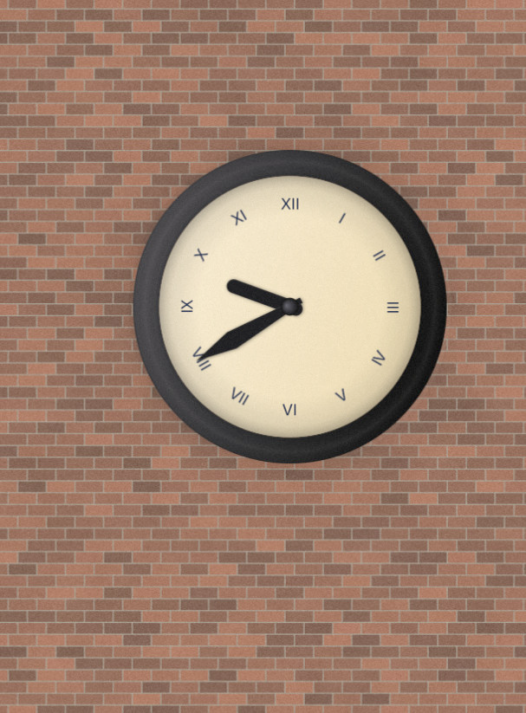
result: **9:40**
